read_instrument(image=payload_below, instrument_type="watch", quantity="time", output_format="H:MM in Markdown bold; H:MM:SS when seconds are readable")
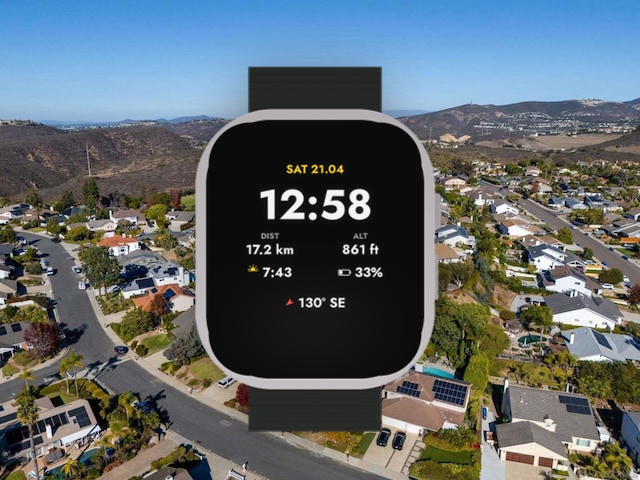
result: **12:58**
